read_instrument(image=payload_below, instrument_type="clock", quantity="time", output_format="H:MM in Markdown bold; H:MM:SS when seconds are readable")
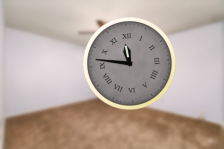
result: **11:47**
